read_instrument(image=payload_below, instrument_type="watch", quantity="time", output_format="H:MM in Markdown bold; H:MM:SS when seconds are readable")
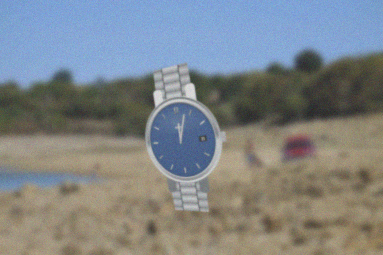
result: **12:03**
